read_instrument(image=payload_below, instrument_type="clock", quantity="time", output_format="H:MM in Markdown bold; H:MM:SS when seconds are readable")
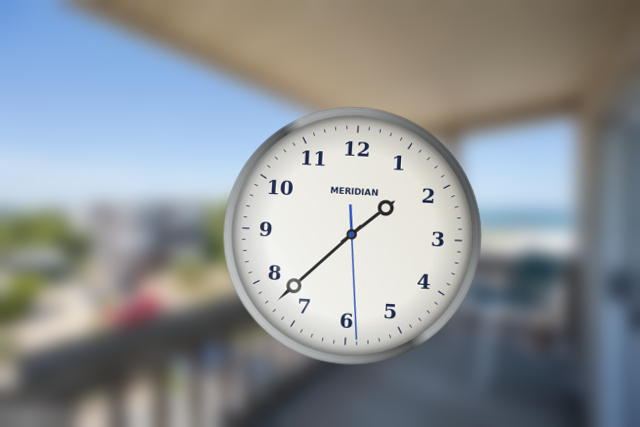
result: **1:37:29**
